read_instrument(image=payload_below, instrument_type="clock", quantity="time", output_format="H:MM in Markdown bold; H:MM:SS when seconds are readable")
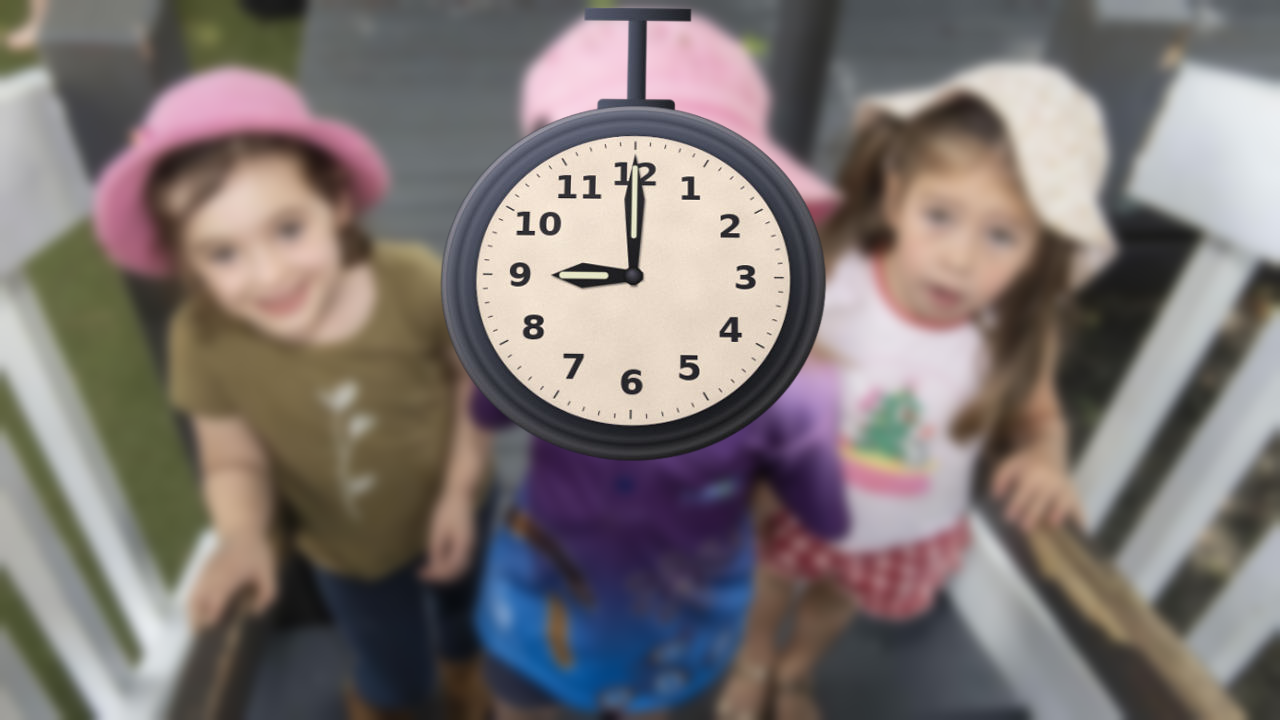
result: **9:00**
